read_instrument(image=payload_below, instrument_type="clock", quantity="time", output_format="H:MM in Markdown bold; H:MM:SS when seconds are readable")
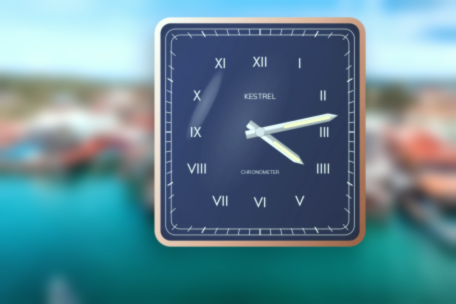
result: **4:13**
